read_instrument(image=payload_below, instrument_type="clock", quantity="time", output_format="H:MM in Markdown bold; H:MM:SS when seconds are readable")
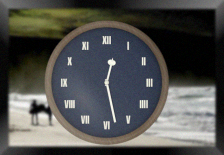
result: **12:28**
